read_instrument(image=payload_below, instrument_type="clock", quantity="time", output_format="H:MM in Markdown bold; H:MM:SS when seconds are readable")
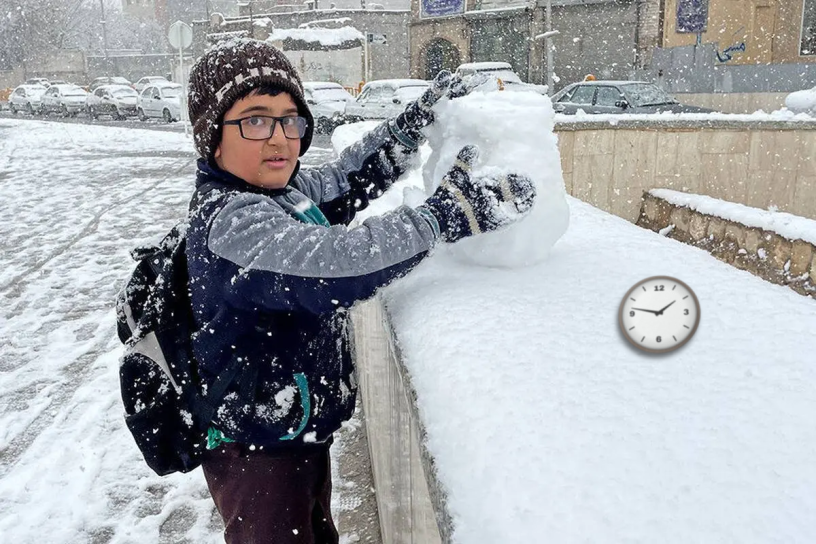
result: **1:47**
